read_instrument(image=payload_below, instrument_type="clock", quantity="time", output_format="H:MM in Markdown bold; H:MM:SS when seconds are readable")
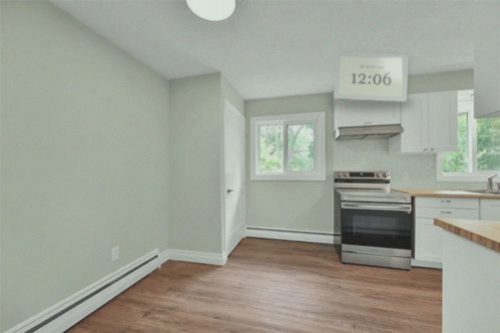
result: **12:06**
